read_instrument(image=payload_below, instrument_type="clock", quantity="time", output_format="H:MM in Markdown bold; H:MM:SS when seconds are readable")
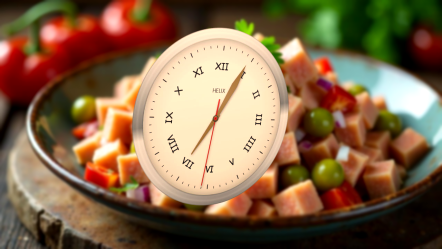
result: **7:04:31**
